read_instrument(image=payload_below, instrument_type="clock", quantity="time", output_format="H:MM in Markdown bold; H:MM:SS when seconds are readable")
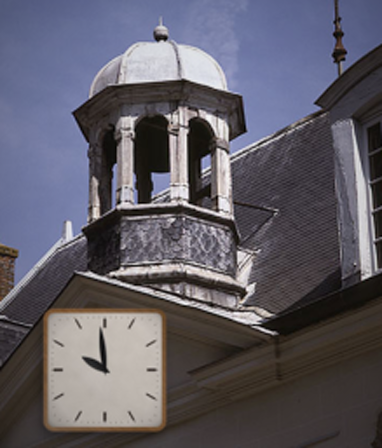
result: **9:59**
